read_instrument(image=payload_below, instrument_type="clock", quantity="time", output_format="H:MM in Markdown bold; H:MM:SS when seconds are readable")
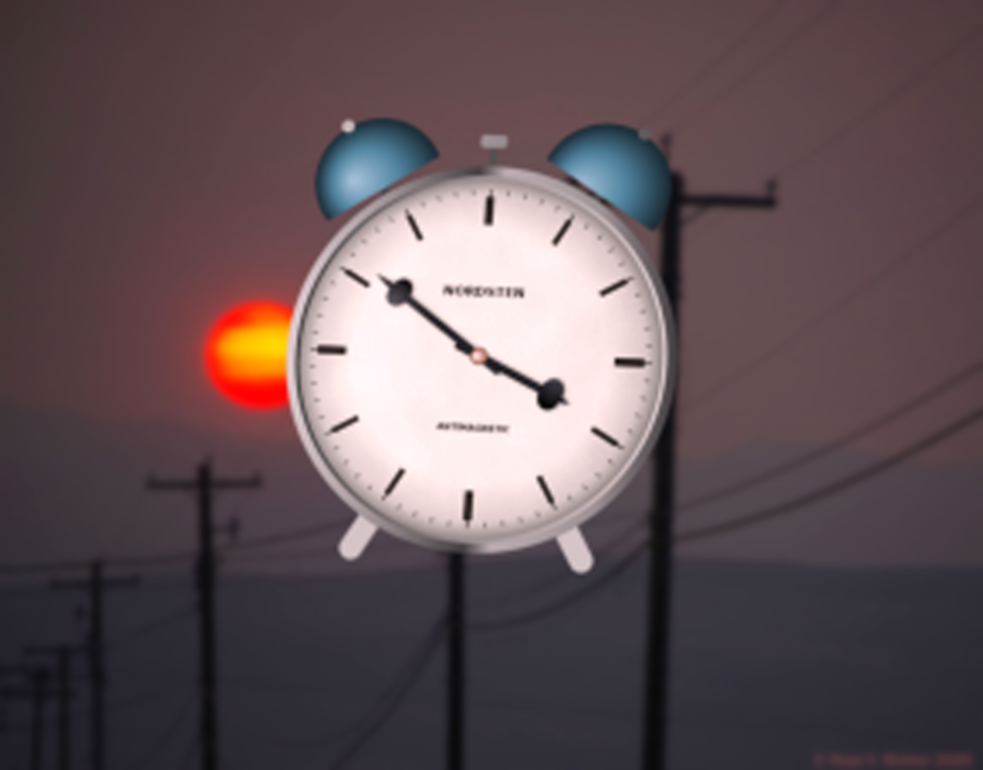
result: **3:51**
